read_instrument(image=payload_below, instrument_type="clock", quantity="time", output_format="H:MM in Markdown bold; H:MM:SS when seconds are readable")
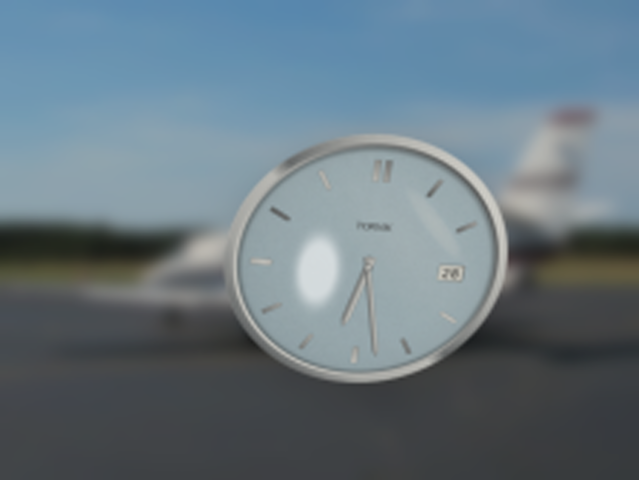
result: **6:28**
